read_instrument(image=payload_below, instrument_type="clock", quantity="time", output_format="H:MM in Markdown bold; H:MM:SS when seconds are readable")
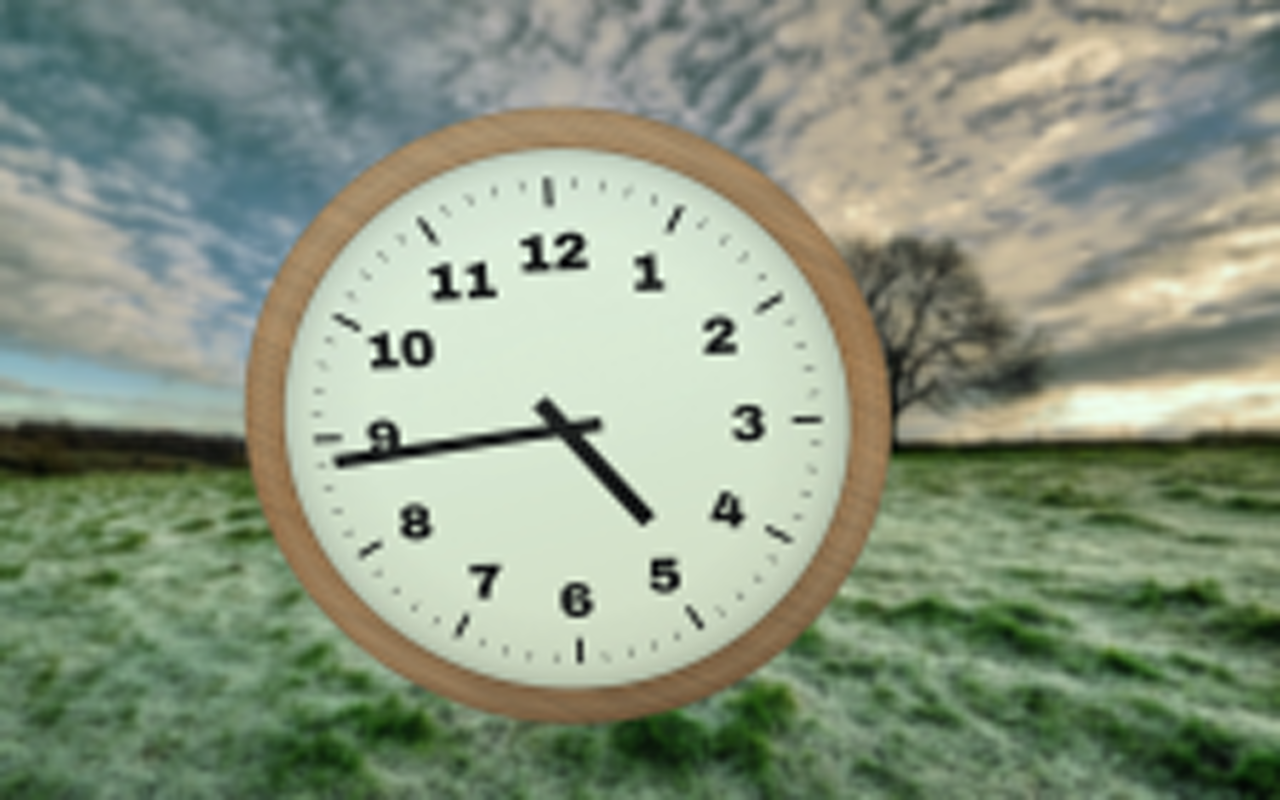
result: **4:44**
